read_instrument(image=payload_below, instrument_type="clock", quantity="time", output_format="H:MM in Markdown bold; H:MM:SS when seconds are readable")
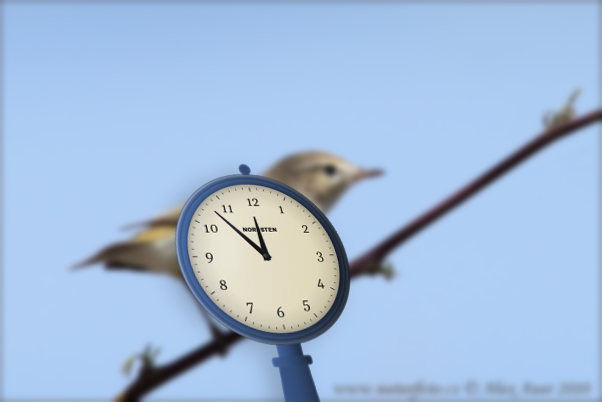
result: **11:53**
